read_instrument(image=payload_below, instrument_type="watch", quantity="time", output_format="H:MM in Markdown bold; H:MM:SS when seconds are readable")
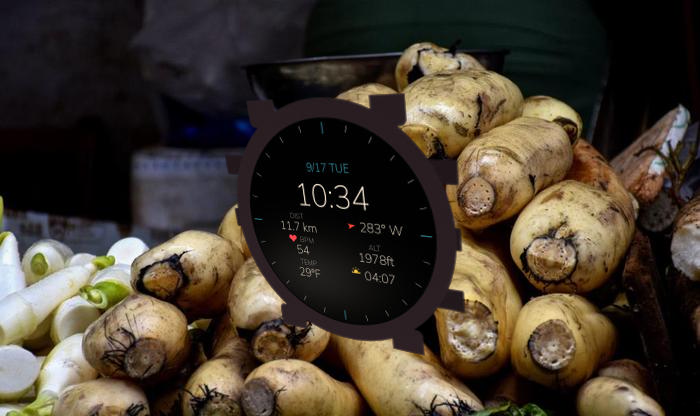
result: **10:34**
